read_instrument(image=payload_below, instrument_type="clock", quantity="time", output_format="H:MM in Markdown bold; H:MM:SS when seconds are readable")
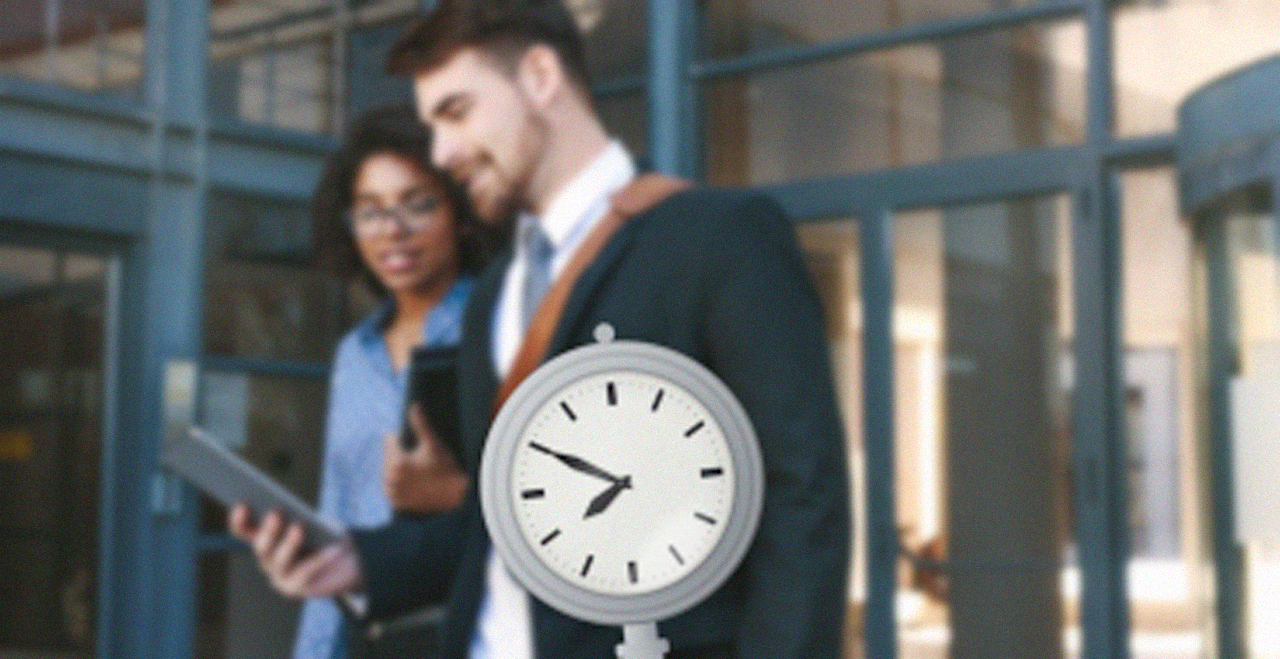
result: **7:50**
